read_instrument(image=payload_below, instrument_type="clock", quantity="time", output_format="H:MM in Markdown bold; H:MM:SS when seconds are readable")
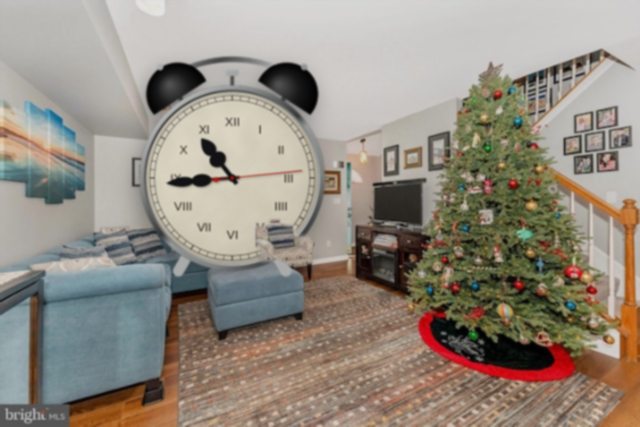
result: **10:44:14**
